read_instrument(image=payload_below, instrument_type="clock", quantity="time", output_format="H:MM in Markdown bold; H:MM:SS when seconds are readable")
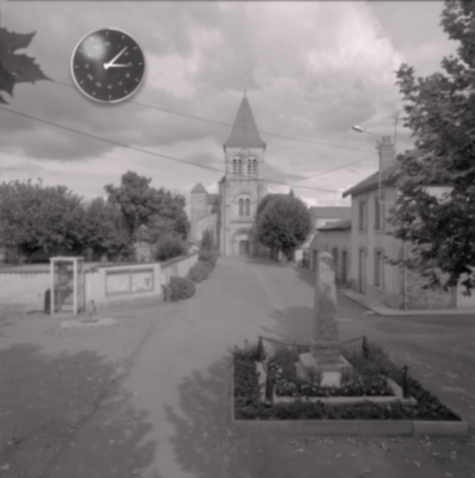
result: **3:08**
